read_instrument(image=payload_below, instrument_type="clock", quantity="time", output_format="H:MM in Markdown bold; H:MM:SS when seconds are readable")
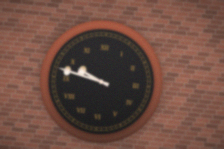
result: **9:47**
